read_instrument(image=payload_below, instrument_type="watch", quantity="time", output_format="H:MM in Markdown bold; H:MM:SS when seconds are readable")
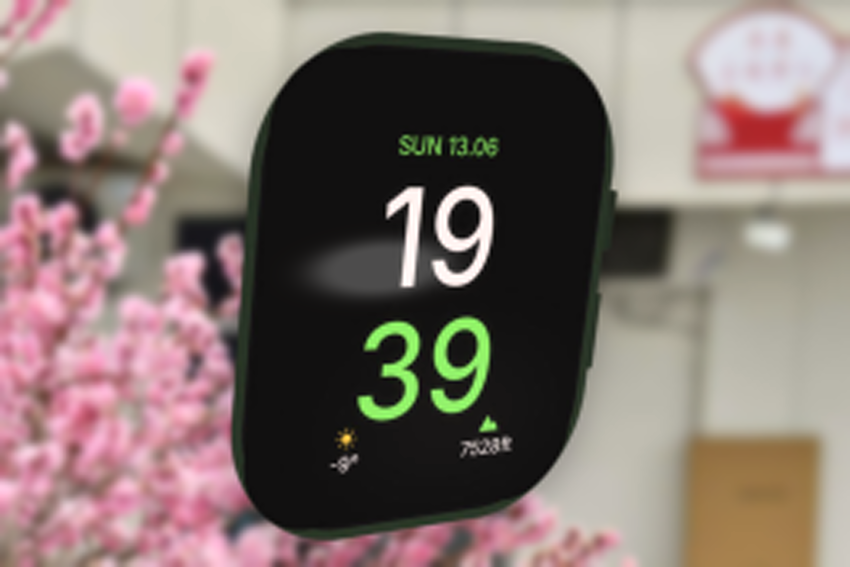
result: **19:39**
